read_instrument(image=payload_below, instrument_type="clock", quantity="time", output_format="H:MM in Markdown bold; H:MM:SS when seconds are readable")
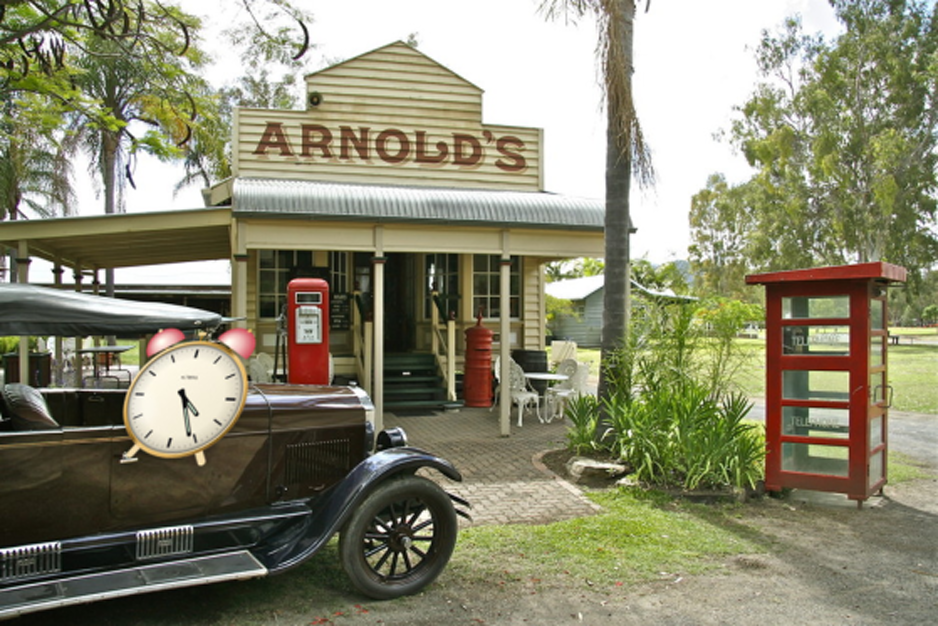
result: **4:26**
